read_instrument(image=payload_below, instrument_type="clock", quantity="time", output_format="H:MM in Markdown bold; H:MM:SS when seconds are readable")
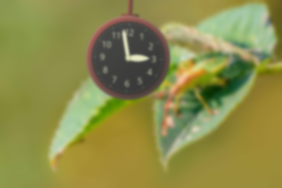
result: **2:58**
